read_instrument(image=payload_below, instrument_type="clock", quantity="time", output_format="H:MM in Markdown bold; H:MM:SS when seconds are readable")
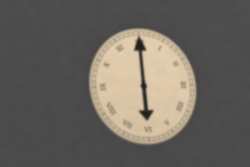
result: **6:00**
